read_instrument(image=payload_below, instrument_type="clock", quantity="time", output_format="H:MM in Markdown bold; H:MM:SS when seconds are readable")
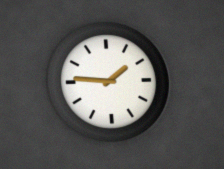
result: **1:46**
